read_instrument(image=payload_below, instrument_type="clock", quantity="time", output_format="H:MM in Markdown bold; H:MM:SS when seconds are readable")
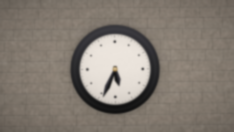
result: **5:34**
